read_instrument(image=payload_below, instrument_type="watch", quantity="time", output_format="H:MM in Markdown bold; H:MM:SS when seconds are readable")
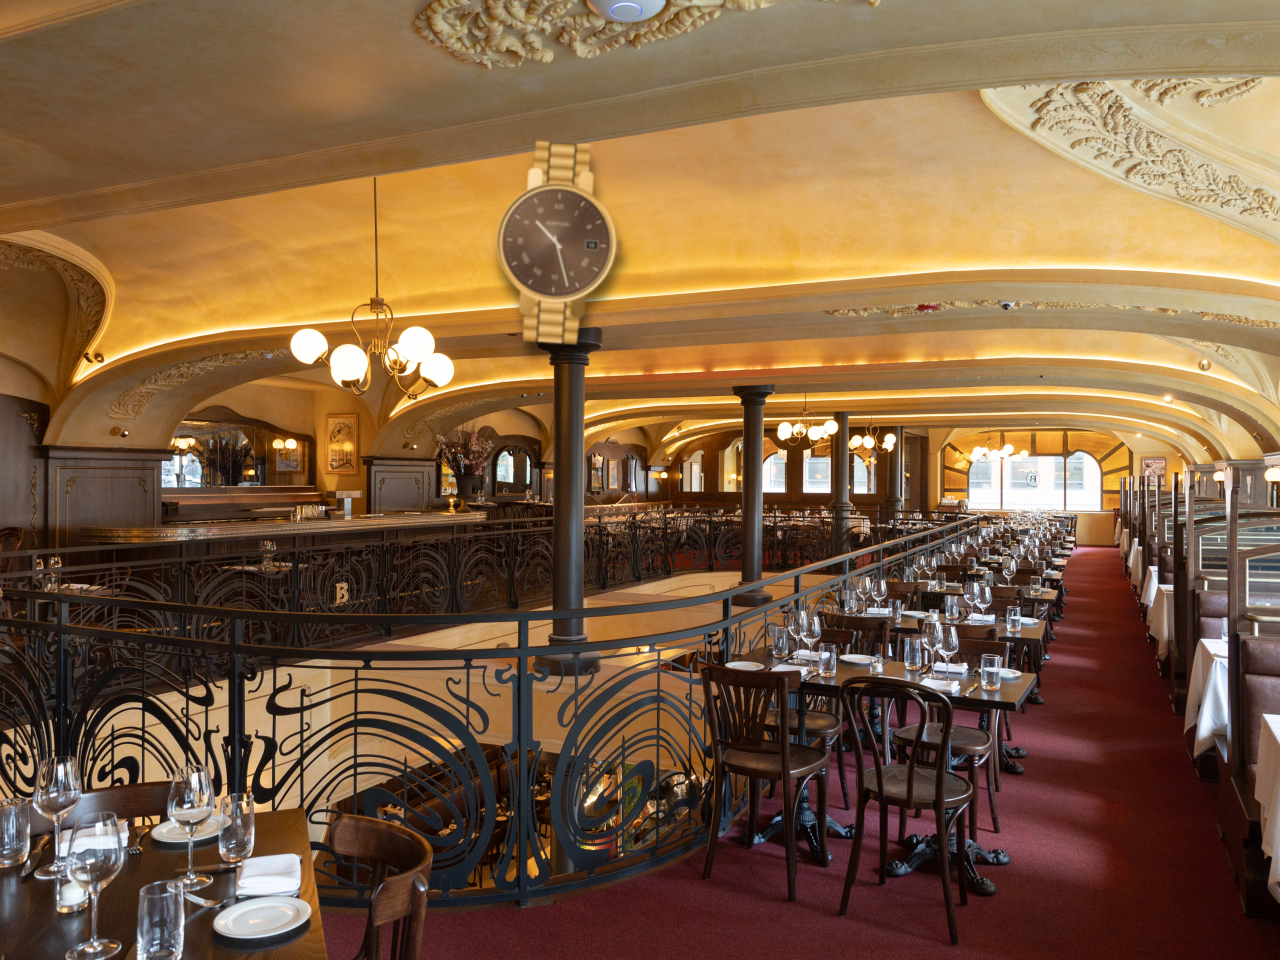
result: **10:27**
